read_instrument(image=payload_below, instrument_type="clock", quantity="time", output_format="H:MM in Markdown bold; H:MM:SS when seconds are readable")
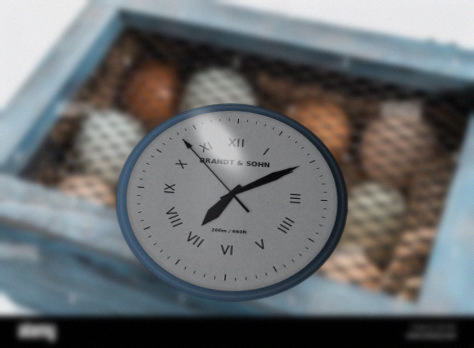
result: **7:09:53**
